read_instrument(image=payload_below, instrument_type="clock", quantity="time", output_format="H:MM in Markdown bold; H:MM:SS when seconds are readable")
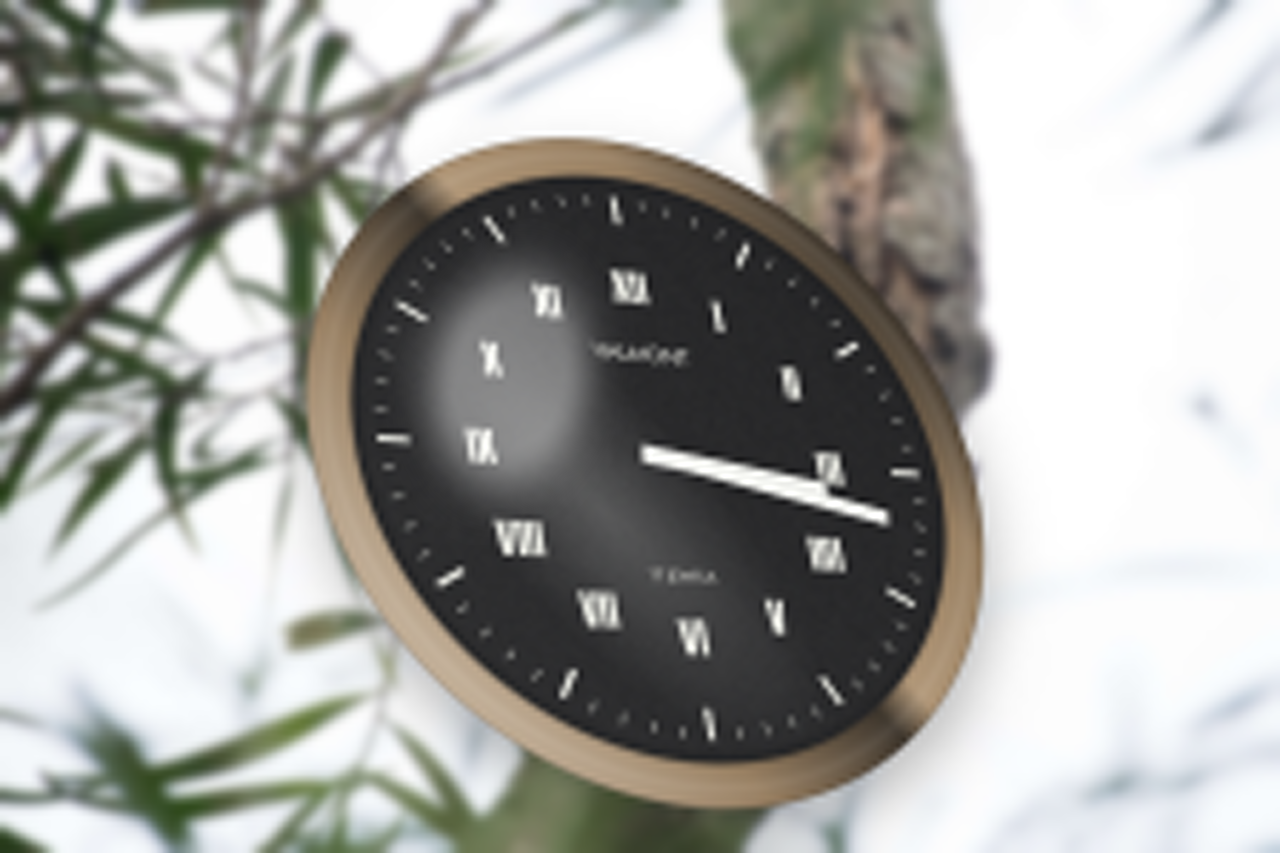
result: **3:17**
